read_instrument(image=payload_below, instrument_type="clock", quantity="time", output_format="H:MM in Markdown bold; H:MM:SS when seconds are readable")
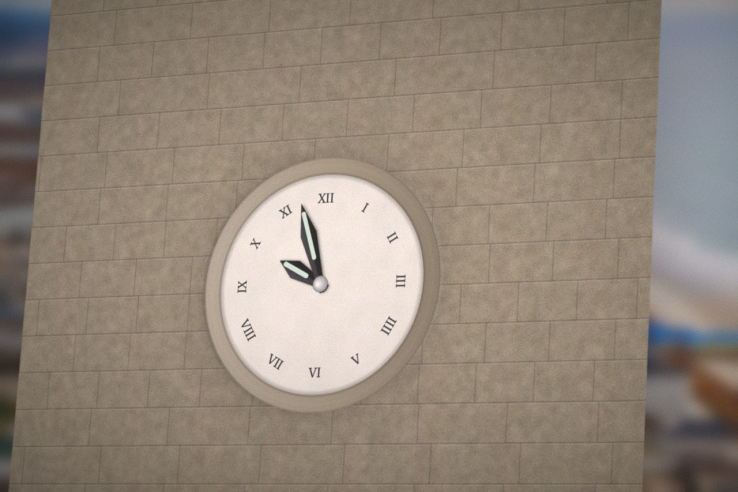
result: **9:57**
